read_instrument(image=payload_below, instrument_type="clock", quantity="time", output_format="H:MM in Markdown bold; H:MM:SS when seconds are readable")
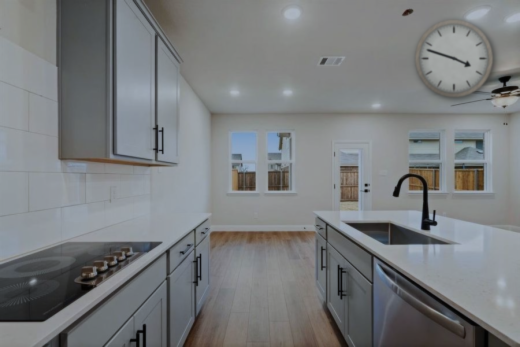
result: **3:48**
